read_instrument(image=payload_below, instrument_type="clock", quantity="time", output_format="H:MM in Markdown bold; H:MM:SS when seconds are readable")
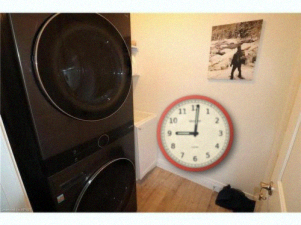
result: **9:01**
